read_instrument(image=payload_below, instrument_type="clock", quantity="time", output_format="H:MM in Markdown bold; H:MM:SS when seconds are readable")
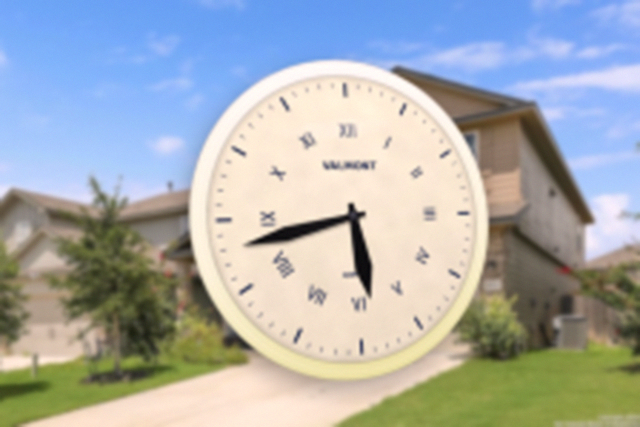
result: **5:43**
